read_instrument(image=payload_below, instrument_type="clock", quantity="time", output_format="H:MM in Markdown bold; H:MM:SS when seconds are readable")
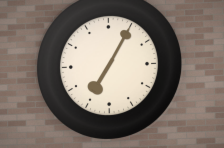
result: **7:05**
